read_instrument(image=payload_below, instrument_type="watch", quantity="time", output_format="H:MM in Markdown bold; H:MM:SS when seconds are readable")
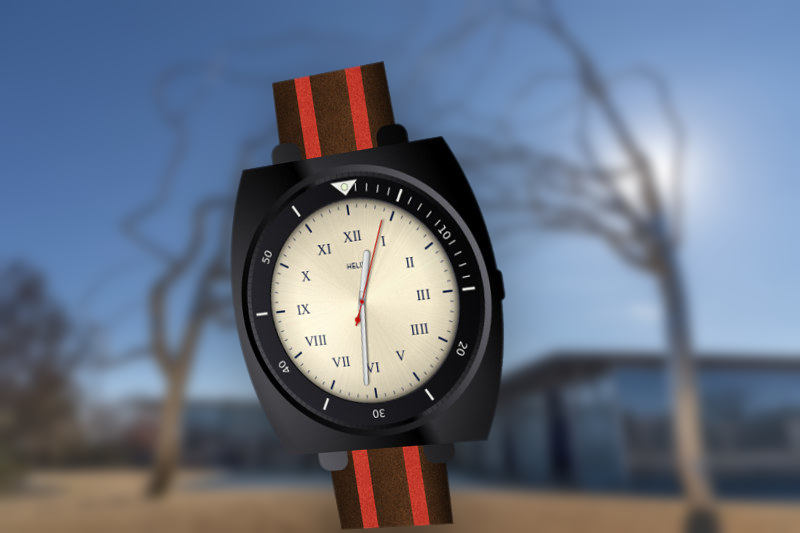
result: **12:31:04**
